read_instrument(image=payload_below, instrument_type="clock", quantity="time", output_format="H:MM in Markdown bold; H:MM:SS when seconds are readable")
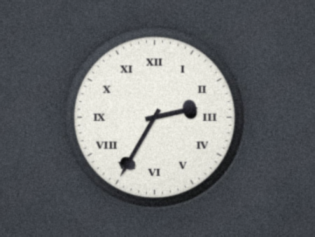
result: **2:35**
